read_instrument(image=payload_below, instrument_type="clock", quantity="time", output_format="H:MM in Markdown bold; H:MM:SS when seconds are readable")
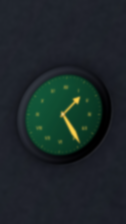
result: **1:24**
